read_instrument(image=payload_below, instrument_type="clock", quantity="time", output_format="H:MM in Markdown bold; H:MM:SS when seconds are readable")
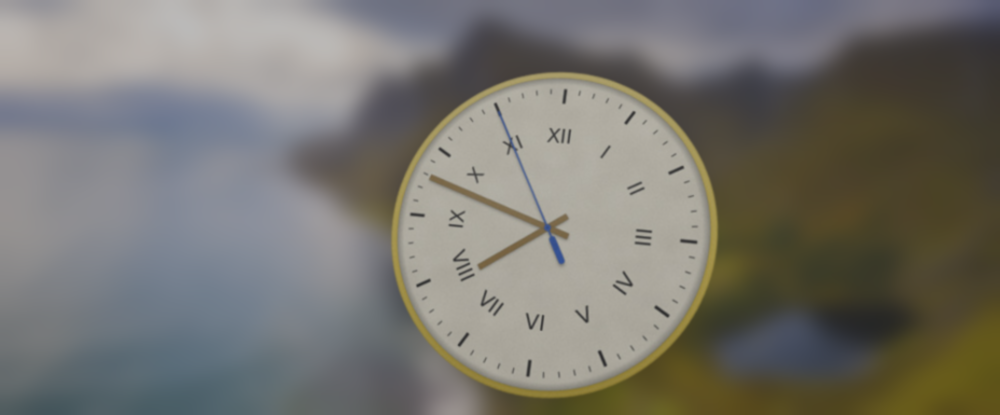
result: **7:47:55**
